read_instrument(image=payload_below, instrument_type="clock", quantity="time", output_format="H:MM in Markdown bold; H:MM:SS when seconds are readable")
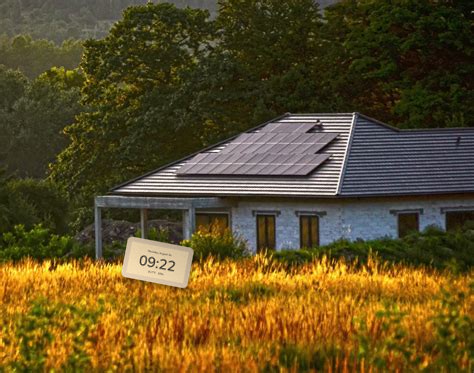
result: **9:22**
